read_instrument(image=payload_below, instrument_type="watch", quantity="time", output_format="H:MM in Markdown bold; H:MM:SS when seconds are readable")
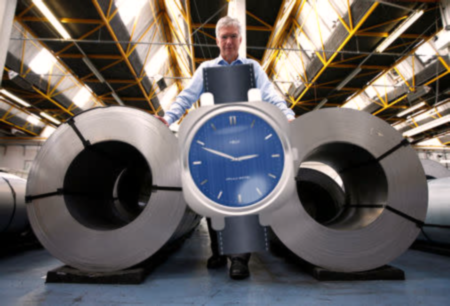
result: **2:49**
